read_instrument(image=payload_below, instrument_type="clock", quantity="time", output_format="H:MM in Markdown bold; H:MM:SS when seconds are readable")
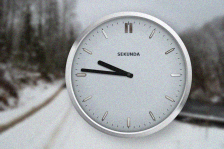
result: **9:46**
